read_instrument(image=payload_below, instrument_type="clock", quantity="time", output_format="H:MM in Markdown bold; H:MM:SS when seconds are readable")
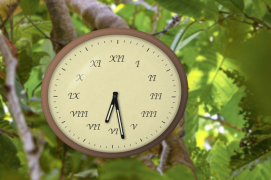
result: **6:28**
